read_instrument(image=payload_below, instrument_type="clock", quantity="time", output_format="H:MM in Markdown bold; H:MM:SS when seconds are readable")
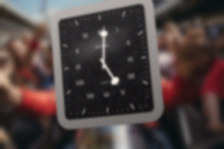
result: **5:01**
